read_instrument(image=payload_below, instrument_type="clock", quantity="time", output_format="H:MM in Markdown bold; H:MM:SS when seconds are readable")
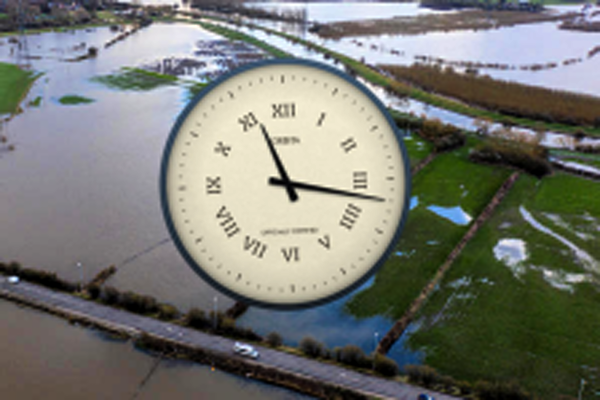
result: **11:17**
